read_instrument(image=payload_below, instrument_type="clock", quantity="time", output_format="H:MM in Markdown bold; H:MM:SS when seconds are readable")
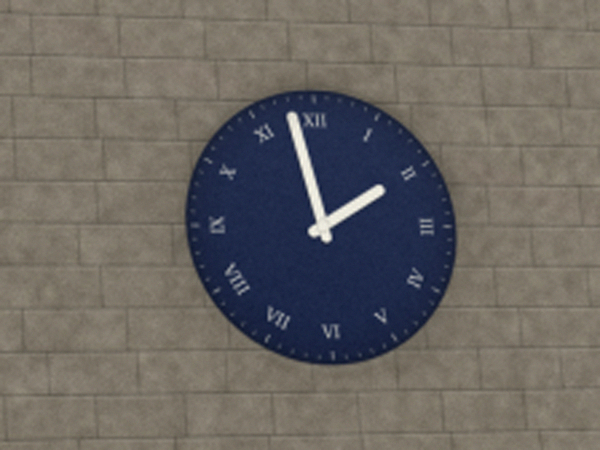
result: **1:58**
